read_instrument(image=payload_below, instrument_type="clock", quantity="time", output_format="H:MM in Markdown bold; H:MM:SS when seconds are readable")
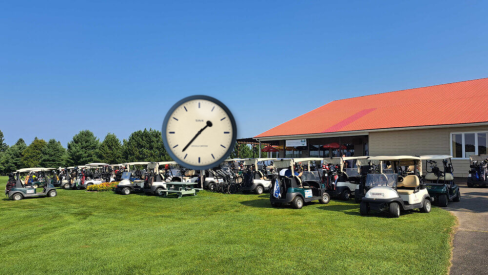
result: **1:37**
